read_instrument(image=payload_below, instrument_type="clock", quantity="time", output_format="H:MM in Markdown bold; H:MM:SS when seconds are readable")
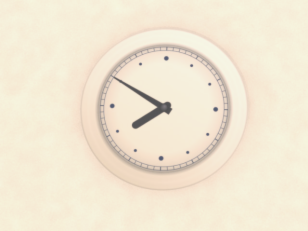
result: **7:50**
